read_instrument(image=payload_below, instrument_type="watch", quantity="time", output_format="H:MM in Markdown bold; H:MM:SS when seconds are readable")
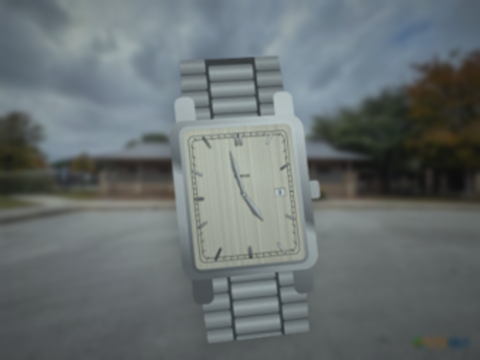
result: **4:58**
